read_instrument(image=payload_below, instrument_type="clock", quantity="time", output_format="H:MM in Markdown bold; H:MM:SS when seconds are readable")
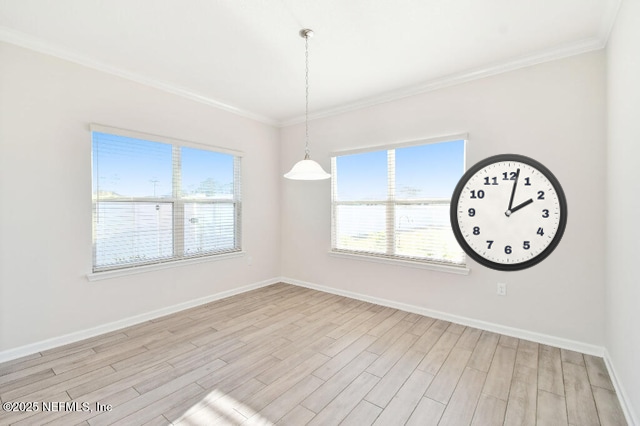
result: **2:02**
